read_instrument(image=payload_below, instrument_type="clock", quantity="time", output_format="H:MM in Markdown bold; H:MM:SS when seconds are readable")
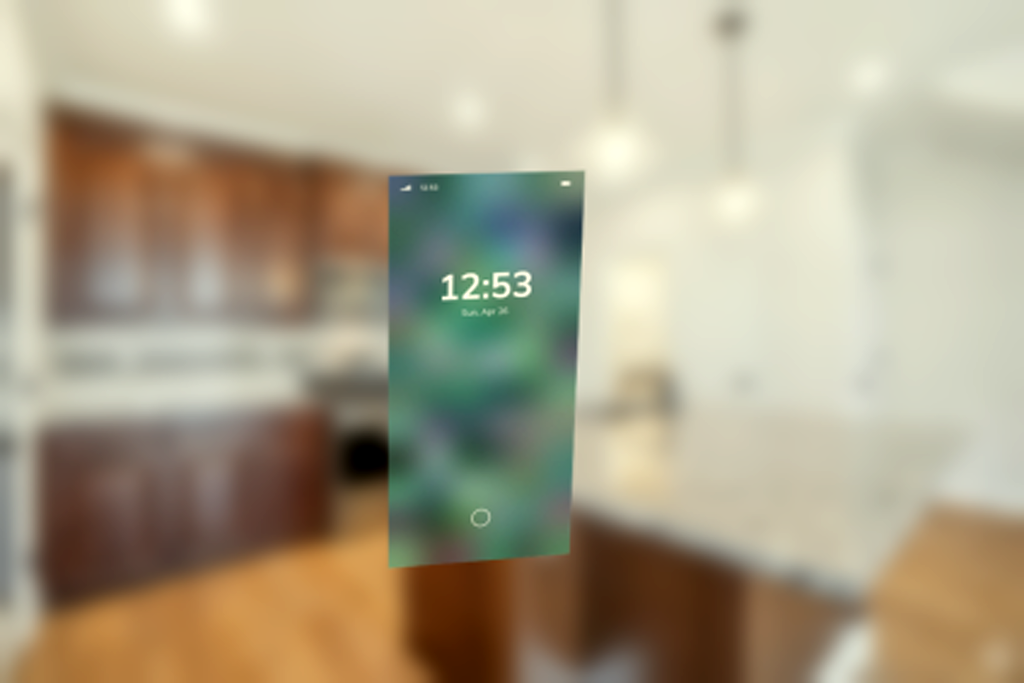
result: **12:53**
